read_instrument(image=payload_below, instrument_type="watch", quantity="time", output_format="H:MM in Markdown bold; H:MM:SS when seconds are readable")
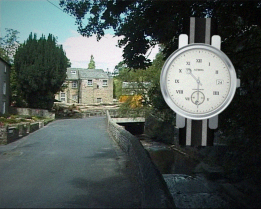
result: **10:30**
